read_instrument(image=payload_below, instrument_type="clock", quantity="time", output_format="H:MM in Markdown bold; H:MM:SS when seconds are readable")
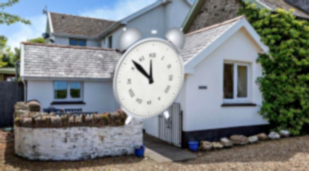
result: **11:52**
